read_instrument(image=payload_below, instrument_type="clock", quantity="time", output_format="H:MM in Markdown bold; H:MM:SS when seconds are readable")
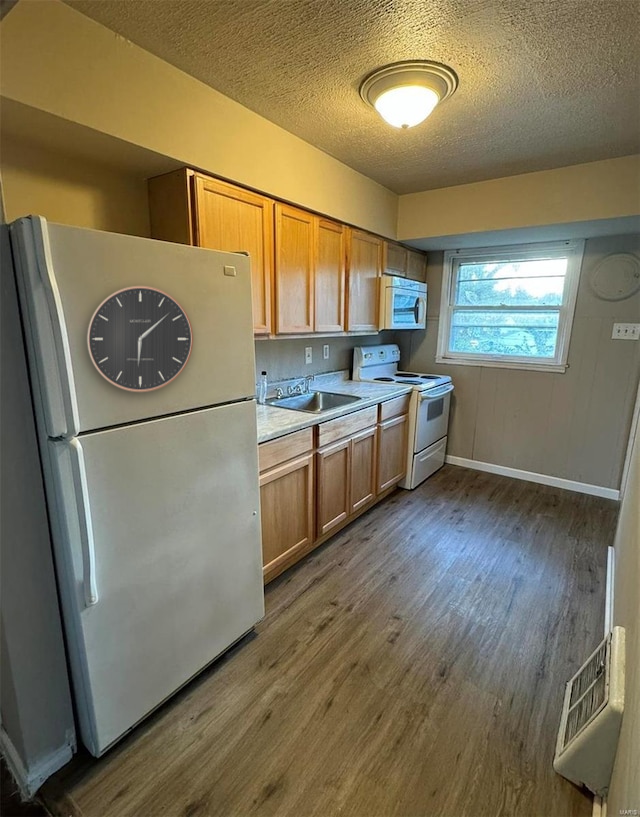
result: **6:08**
